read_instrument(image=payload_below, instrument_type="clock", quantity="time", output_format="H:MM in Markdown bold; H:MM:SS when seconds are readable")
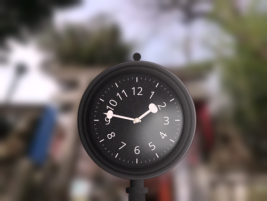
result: **1:47**
